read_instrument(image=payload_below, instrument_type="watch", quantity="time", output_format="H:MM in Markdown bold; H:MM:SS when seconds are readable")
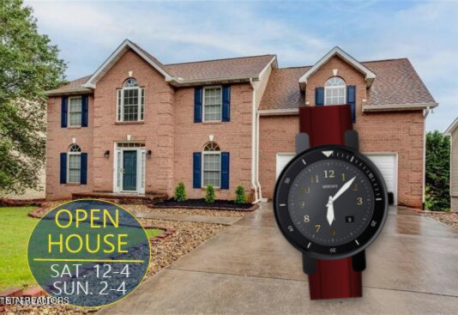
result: **6:08**
